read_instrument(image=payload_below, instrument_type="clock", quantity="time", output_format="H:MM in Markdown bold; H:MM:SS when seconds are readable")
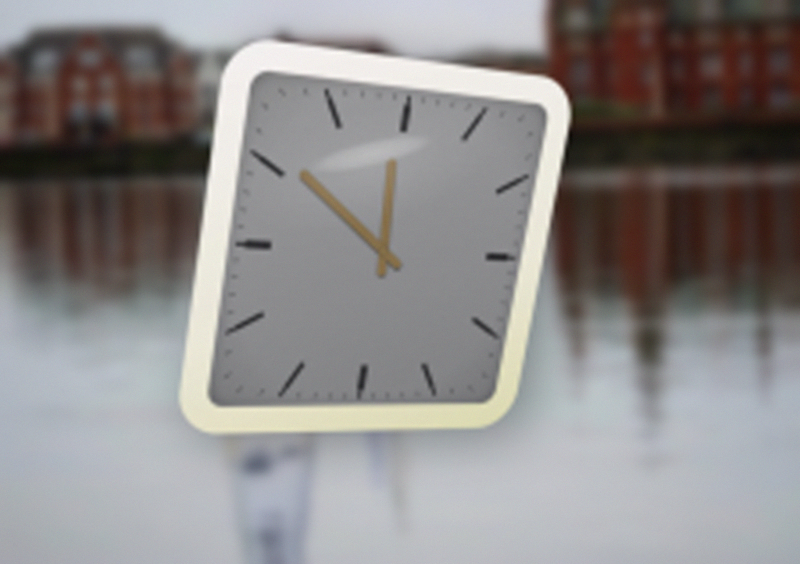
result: **11:51**
